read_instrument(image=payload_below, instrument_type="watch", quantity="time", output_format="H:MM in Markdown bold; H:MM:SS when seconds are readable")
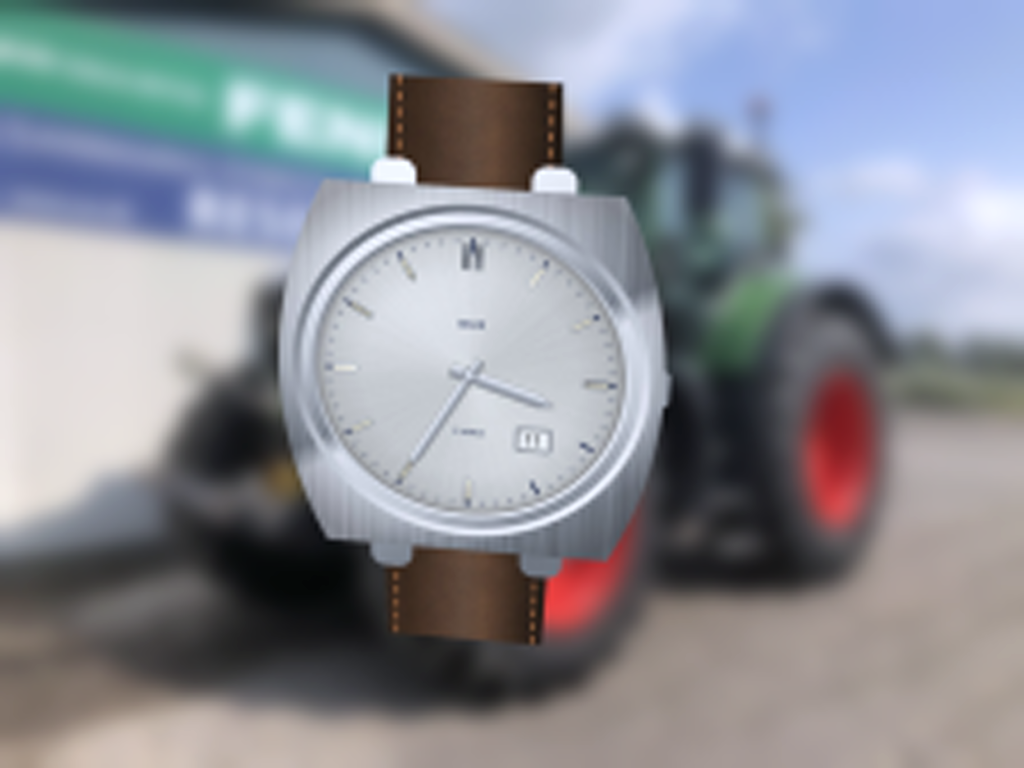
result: **3:35**
